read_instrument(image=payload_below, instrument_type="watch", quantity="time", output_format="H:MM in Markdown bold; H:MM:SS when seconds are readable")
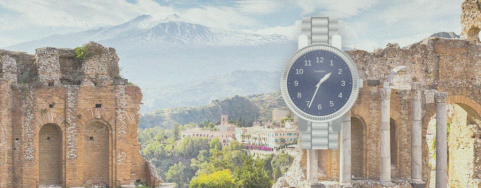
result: **1:34**
